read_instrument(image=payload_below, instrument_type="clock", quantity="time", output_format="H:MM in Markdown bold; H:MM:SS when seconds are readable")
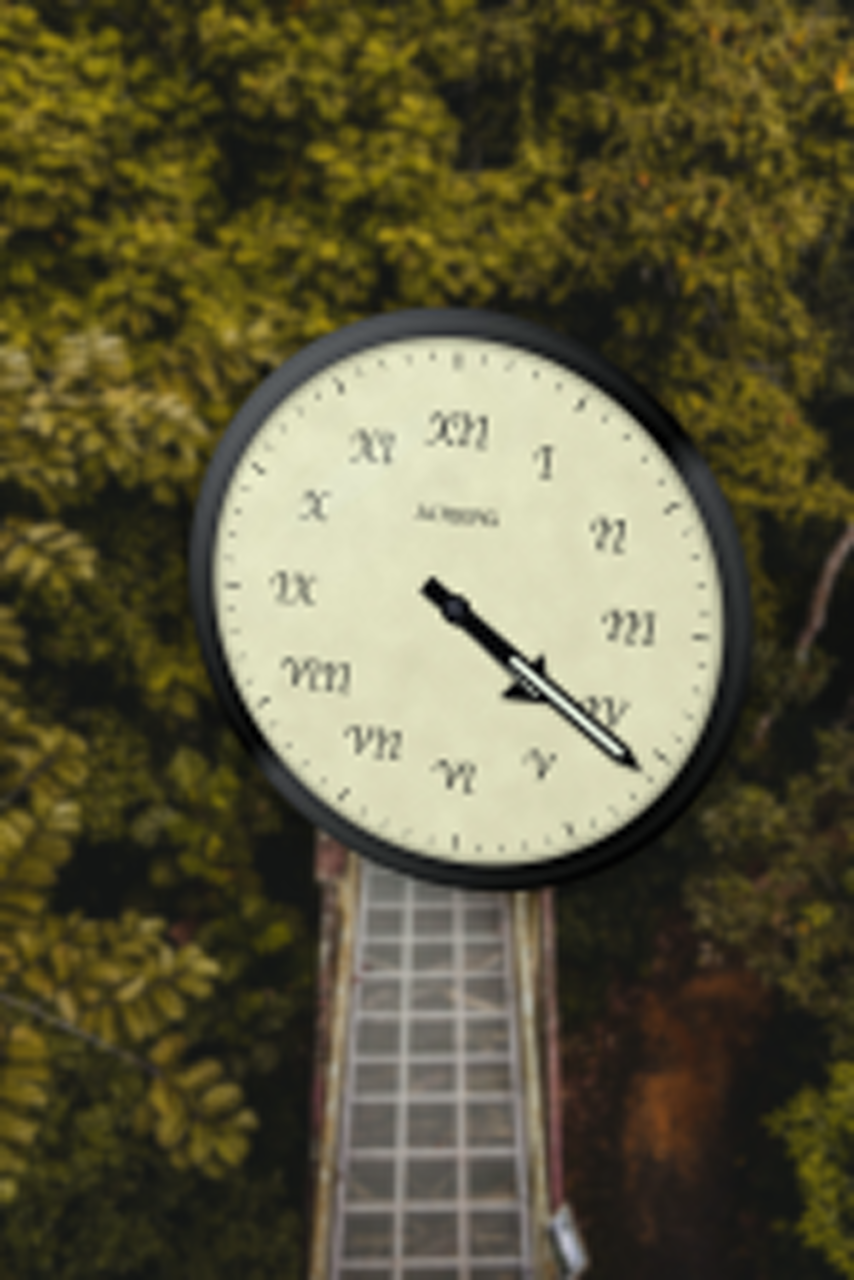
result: **4:21**
